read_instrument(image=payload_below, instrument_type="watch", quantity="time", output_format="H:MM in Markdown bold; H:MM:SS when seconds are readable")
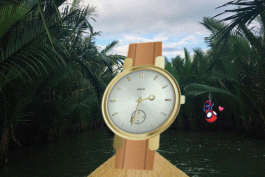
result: **2:32**
